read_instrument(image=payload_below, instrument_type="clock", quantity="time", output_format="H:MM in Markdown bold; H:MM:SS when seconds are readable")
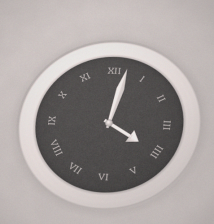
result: **4:02**
